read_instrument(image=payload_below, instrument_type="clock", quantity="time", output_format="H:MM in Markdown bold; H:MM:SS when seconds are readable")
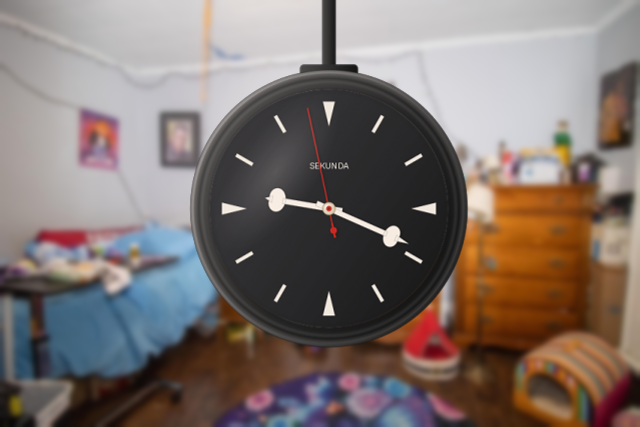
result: **9:18:58**
